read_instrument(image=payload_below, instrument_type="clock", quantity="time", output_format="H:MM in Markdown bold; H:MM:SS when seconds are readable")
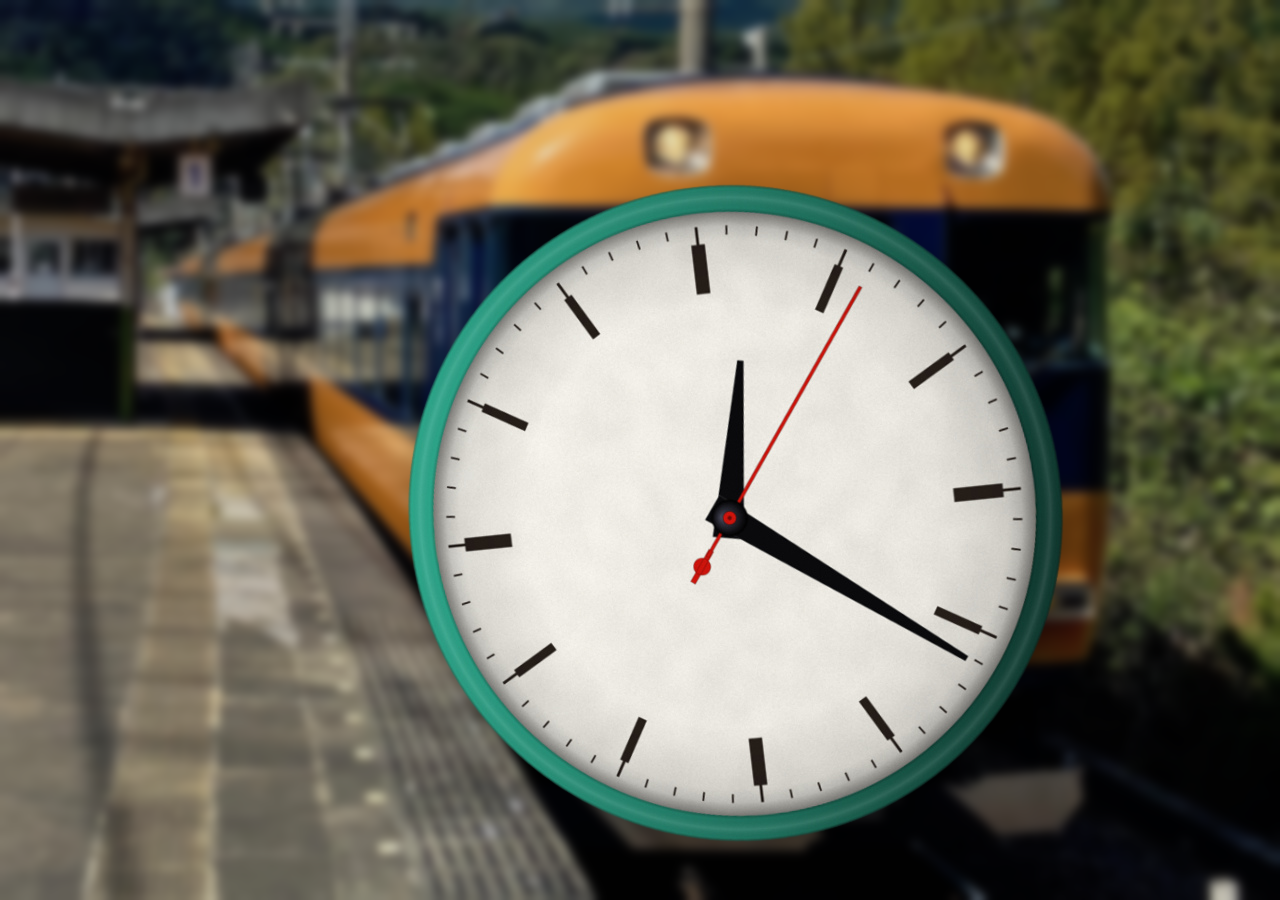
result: **12:21:06**
